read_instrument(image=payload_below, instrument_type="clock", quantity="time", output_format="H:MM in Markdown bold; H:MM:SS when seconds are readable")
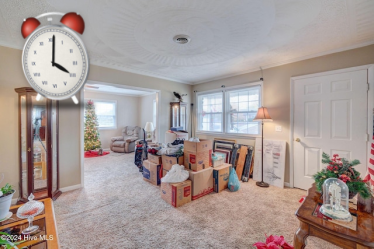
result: **4:01**
